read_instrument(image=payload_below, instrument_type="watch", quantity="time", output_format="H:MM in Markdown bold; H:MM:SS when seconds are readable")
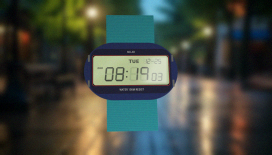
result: **8:19:03**
